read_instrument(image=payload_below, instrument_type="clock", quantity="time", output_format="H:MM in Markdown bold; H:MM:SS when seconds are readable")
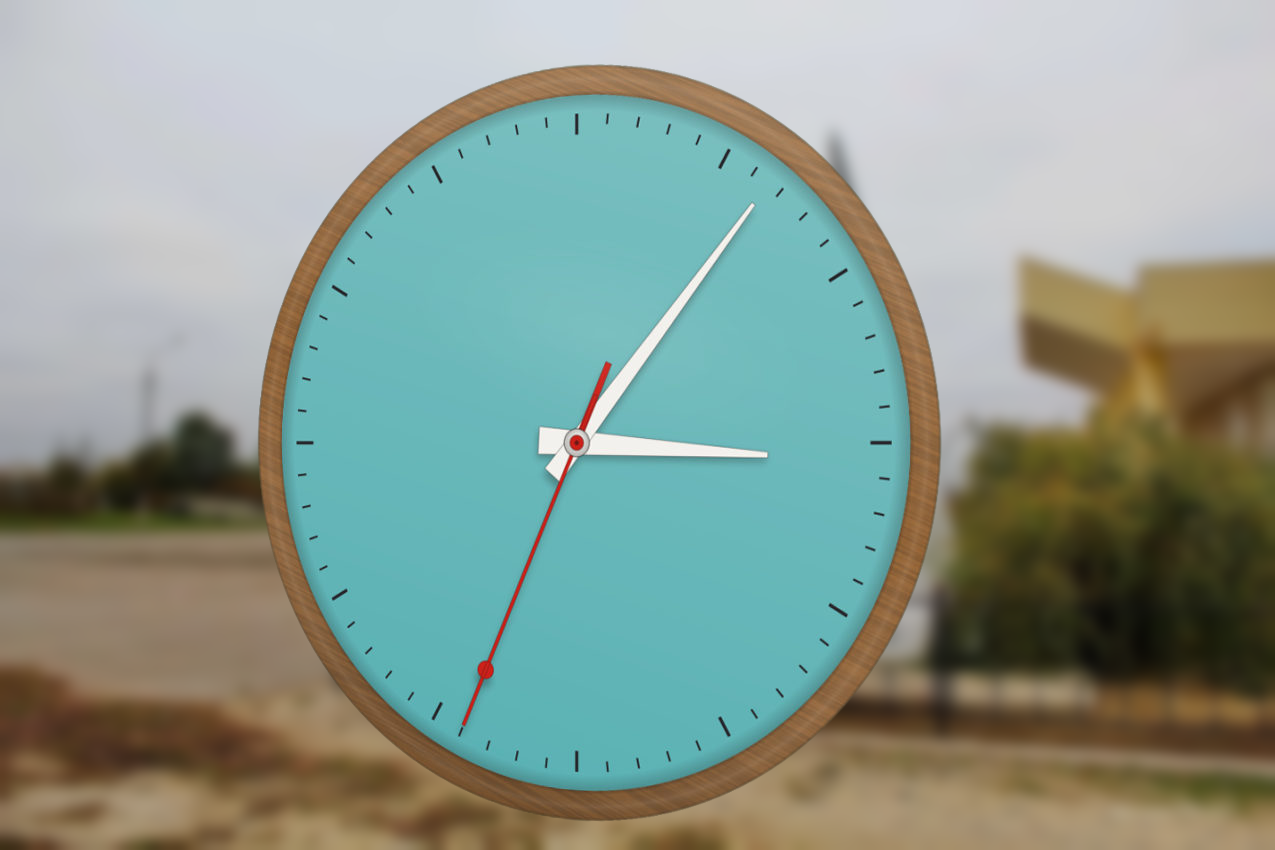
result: **3:06:34**
